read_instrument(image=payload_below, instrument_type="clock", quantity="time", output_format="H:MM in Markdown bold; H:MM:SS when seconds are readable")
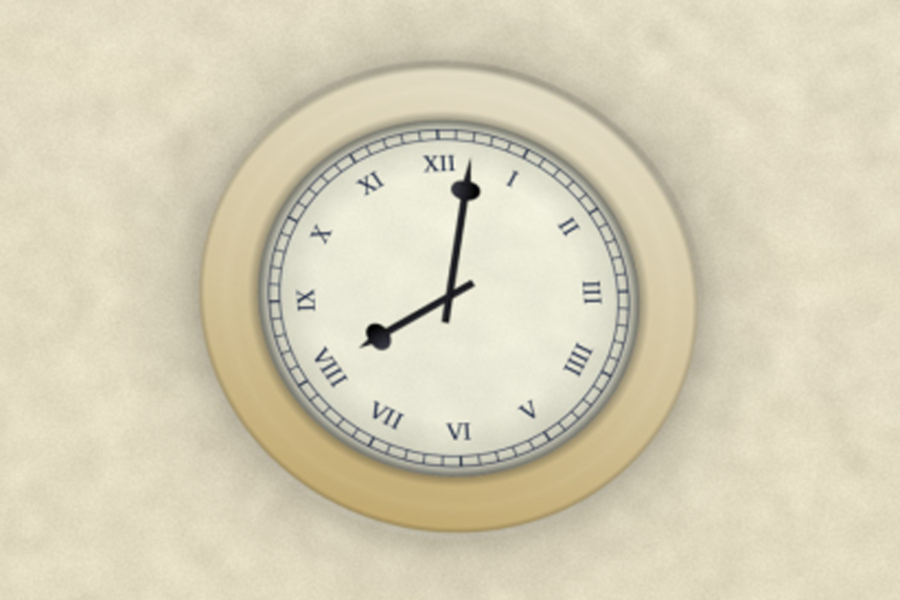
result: **8:02**
